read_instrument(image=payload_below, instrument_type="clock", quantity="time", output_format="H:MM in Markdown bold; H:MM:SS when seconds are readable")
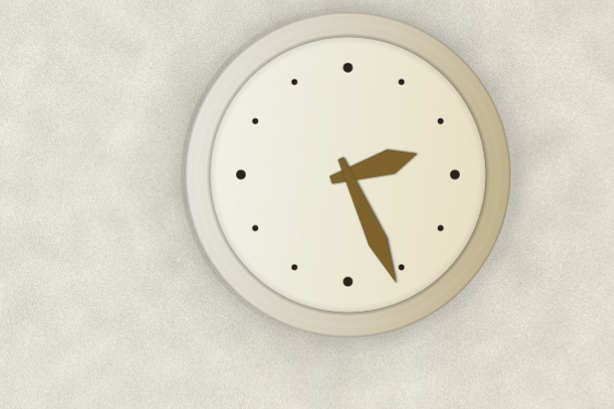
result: **2:26**
